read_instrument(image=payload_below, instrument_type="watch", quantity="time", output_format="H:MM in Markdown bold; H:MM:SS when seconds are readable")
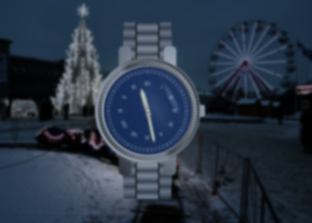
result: **11:28**
